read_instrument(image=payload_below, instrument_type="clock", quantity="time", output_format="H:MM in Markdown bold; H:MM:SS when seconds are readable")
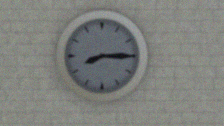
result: **8:15**
